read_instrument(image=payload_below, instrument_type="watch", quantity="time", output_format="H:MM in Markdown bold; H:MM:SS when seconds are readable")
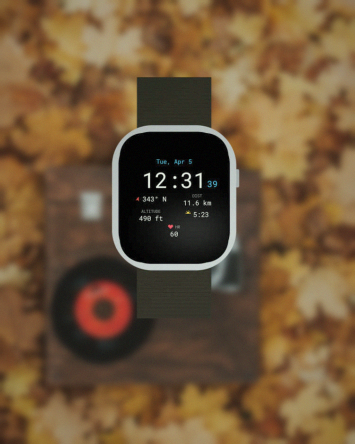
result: **12:31:39**
